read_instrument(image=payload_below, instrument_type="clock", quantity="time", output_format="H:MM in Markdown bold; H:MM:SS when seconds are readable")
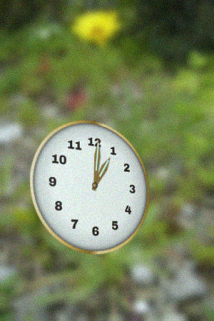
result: **1:01**
